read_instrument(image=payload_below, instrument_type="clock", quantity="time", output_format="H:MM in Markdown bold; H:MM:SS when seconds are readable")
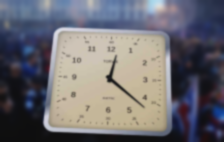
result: **12:22**
